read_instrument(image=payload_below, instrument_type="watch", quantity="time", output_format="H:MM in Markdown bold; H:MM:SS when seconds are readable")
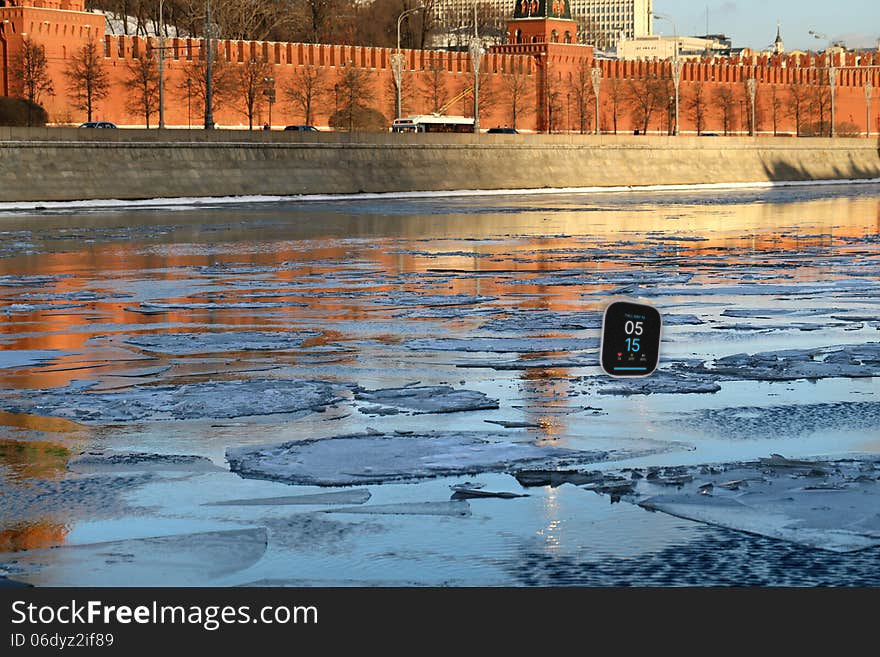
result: **5:15**
